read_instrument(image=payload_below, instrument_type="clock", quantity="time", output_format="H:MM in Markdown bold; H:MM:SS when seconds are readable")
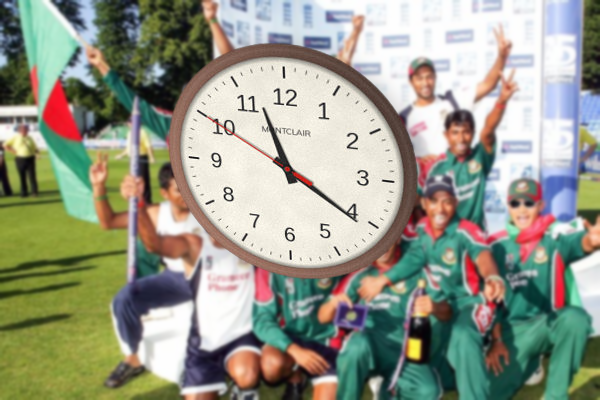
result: **11:20:50**
